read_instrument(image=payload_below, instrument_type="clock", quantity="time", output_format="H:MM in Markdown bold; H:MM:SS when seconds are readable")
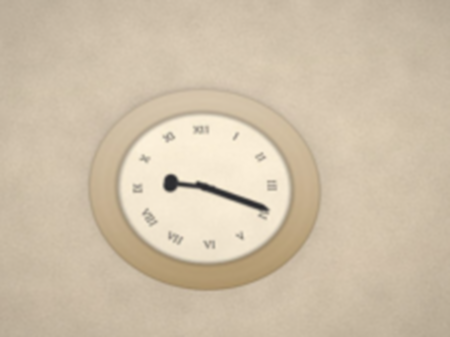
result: **9:19**
